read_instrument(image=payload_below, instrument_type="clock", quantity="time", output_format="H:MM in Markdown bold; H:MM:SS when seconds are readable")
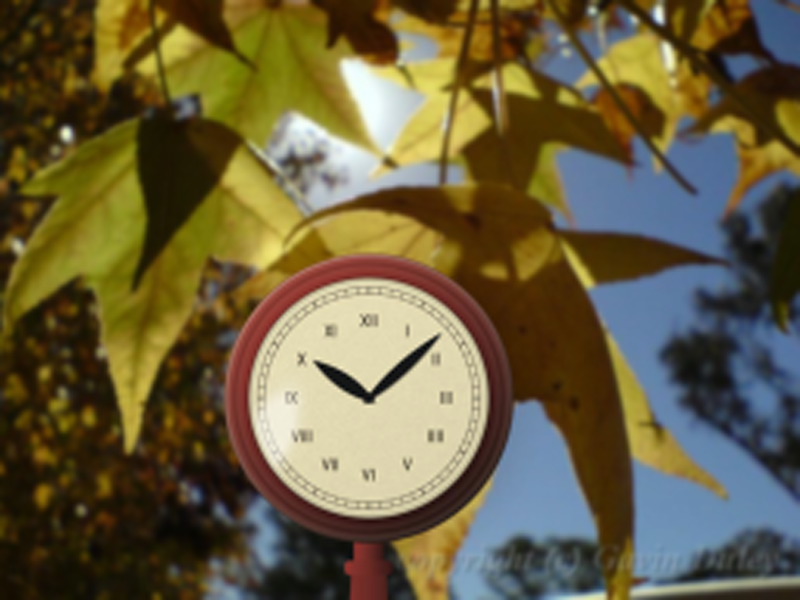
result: **10:08**
